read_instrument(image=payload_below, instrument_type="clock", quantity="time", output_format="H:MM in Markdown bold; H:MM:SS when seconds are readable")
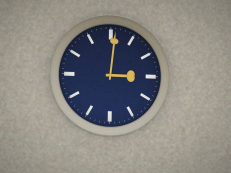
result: **3:01**
